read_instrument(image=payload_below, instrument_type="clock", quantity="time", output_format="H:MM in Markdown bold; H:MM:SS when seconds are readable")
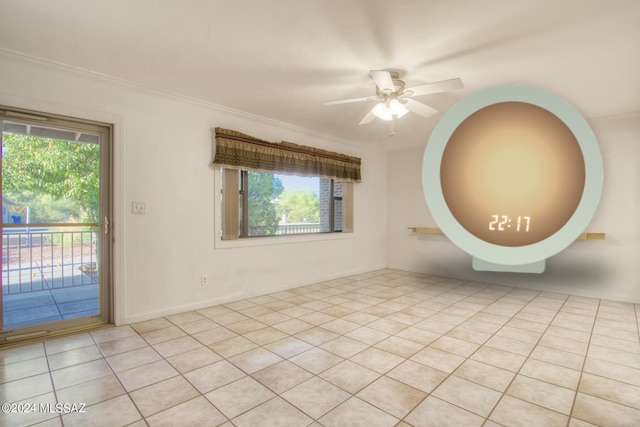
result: **22:17**
